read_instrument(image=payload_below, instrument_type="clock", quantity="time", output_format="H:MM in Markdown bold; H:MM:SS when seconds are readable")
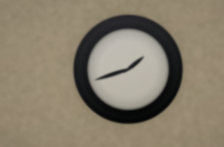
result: **1:42**
